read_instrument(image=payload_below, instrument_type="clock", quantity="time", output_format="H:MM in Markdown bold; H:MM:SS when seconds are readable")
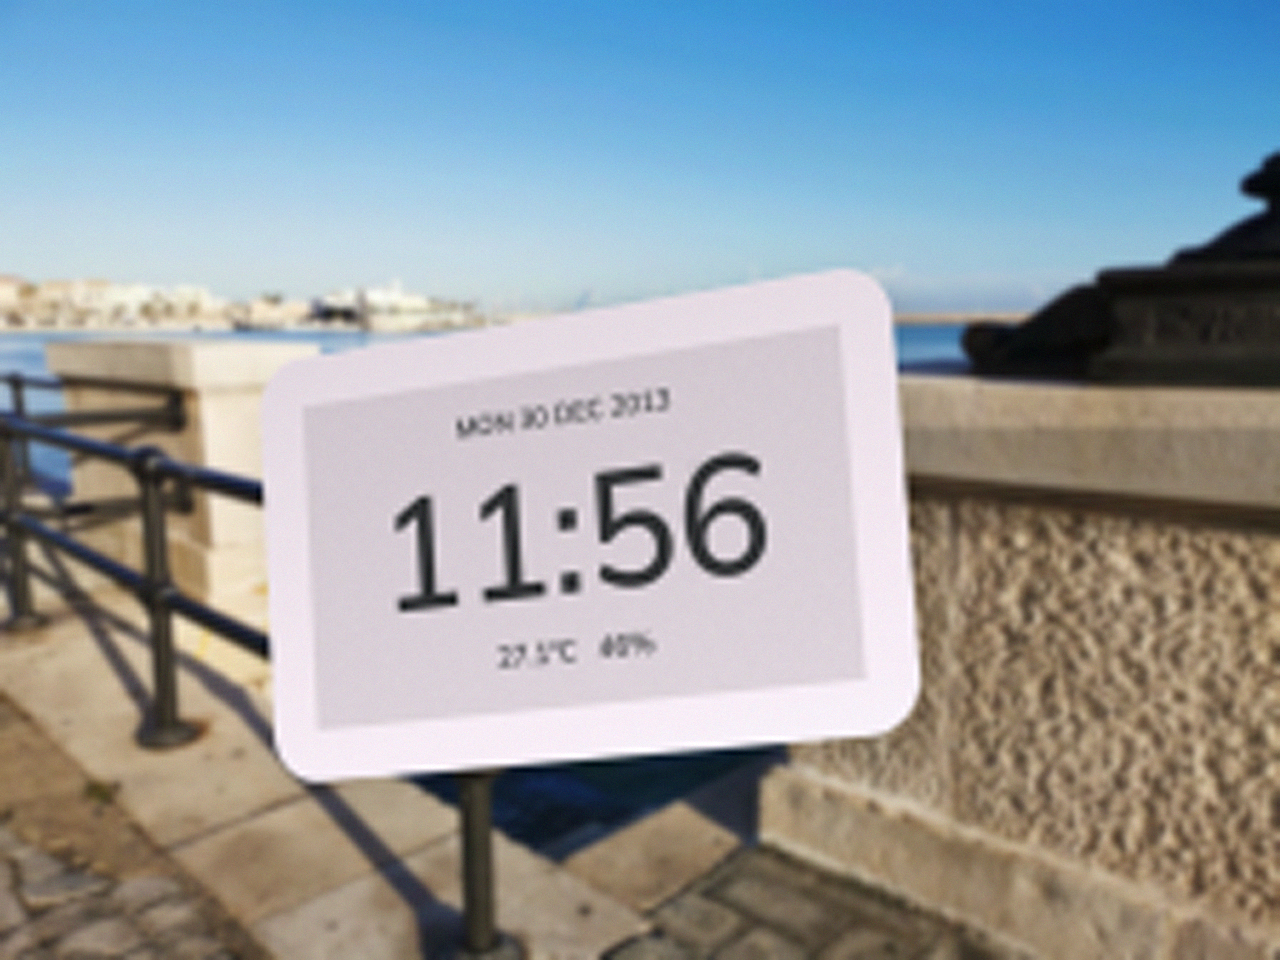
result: **11:56**
